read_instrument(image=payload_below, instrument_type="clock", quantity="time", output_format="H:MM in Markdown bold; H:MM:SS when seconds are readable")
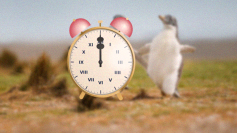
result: **12:00**
